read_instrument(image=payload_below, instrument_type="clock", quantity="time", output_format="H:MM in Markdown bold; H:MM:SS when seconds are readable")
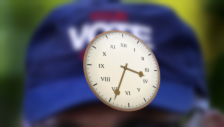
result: **3:34**
